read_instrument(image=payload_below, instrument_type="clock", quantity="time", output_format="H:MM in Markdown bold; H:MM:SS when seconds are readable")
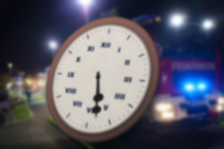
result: **5:28**
